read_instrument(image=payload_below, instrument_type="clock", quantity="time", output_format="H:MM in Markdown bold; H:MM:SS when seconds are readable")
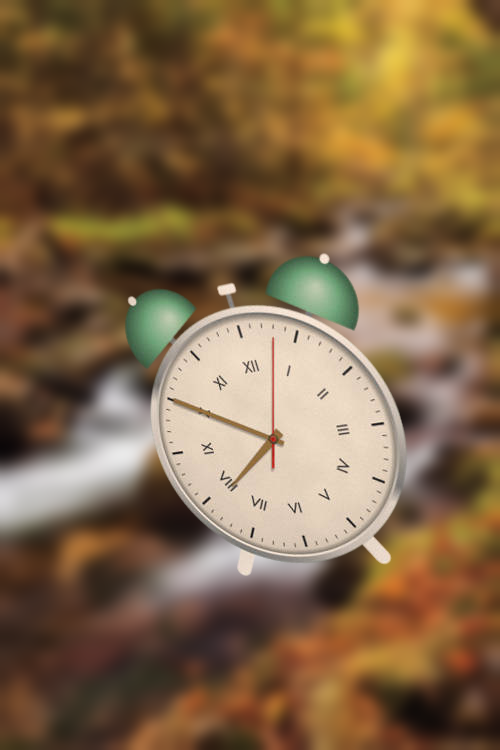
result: **7:50:03**
